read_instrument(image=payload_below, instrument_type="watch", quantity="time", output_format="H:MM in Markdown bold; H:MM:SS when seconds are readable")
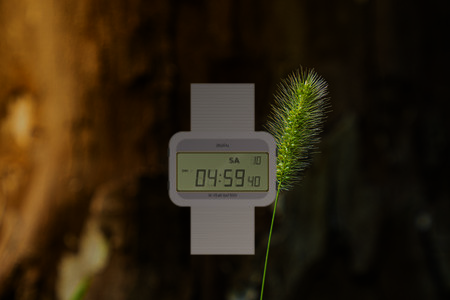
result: **4:59:40**
